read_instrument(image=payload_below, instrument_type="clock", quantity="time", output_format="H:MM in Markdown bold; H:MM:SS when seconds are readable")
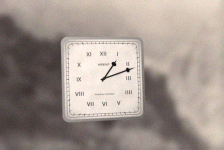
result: **1:12**
